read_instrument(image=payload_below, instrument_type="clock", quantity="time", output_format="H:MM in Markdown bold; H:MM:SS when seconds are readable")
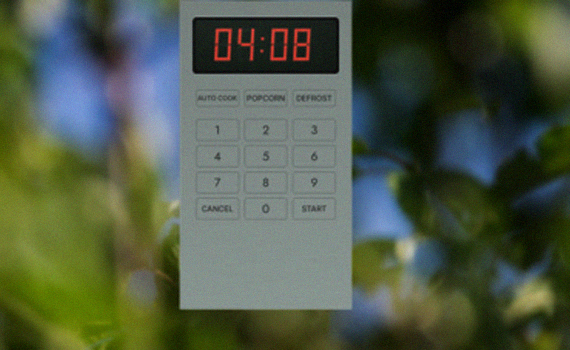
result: **4:08**
